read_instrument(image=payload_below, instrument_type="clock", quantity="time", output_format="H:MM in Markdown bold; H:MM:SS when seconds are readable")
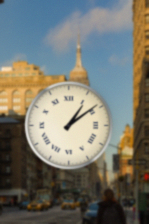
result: **1:09**
